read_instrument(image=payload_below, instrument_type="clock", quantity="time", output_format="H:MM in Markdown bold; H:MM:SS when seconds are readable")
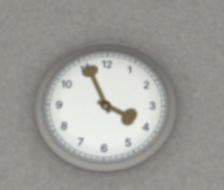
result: **3:56**
